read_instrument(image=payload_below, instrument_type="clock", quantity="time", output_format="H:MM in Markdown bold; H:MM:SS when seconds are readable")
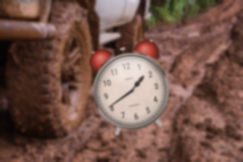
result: **1:41**
